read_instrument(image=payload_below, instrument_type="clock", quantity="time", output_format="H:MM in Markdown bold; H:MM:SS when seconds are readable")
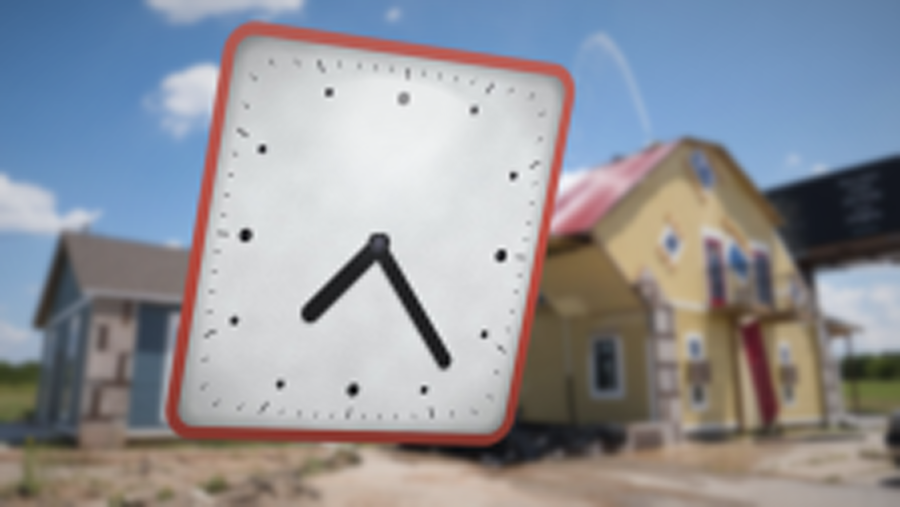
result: **7:23**
